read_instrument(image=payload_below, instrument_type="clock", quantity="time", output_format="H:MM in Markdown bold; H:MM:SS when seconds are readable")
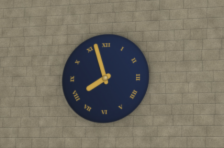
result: **7:57**
